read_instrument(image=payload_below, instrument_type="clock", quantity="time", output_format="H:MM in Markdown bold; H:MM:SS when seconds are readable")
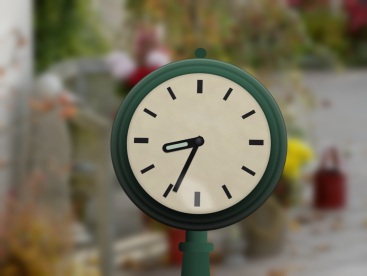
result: **8:34**
